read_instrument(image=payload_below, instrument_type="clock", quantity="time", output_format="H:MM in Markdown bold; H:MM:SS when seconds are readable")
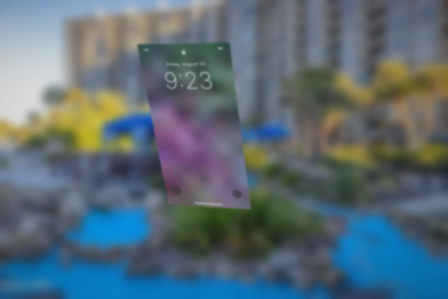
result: **9:23**
